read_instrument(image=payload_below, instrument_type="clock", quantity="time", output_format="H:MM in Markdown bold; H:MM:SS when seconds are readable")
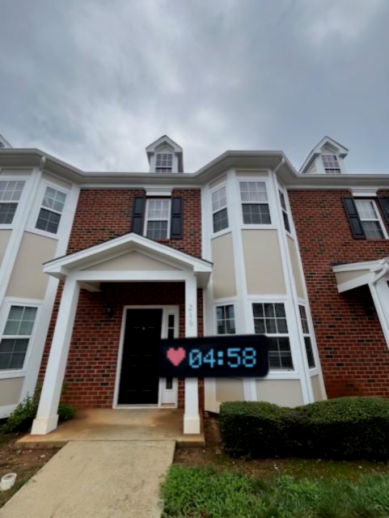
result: **4:58**
